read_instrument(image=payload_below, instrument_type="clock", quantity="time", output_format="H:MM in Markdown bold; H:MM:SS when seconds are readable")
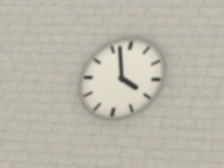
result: **3:57**
